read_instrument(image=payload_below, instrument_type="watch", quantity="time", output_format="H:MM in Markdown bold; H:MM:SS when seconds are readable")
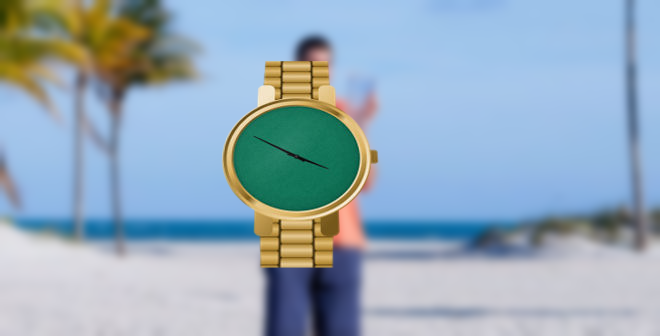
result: **3:50**
